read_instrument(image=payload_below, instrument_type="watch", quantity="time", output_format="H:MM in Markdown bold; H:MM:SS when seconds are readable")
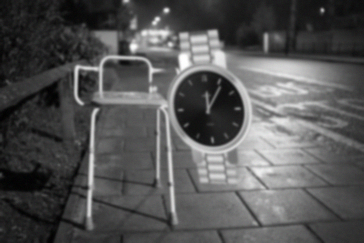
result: **12:06**
